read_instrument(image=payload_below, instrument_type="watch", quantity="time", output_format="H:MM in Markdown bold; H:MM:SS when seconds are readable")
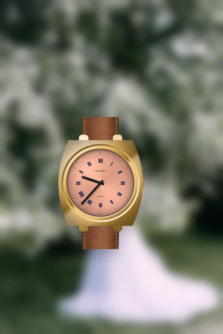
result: **9:37**
